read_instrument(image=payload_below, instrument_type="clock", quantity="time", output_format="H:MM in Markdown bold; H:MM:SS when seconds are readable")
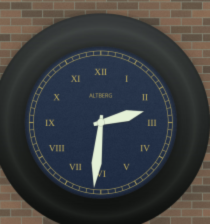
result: **2:31**
